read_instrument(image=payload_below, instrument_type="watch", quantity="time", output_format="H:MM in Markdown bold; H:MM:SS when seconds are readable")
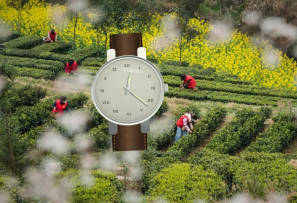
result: **12:22**
